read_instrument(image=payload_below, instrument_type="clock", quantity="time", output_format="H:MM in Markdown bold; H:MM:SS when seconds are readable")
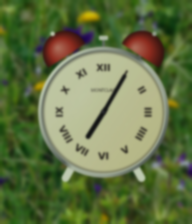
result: **7:05**
